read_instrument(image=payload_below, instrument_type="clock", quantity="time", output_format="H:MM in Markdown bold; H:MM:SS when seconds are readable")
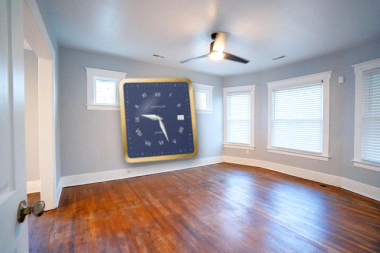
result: **9:27**
